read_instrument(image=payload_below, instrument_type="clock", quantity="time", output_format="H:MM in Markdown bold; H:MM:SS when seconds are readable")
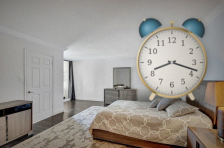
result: **8:18**
